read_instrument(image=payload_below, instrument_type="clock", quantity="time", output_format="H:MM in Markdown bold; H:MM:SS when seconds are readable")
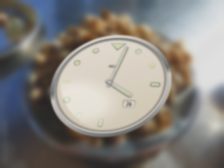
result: **4:02**
